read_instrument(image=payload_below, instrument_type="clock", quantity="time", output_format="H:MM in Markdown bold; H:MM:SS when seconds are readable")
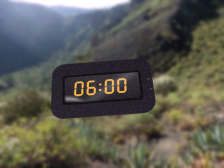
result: **6:00**
